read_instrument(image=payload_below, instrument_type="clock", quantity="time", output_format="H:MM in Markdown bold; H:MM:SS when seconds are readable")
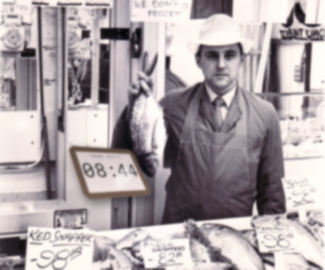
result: **8:44**
